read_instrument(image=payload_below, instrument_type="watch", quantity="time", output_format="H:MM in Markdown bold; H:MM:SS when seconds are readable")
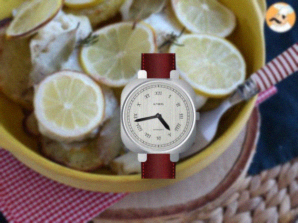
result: **4:43**
